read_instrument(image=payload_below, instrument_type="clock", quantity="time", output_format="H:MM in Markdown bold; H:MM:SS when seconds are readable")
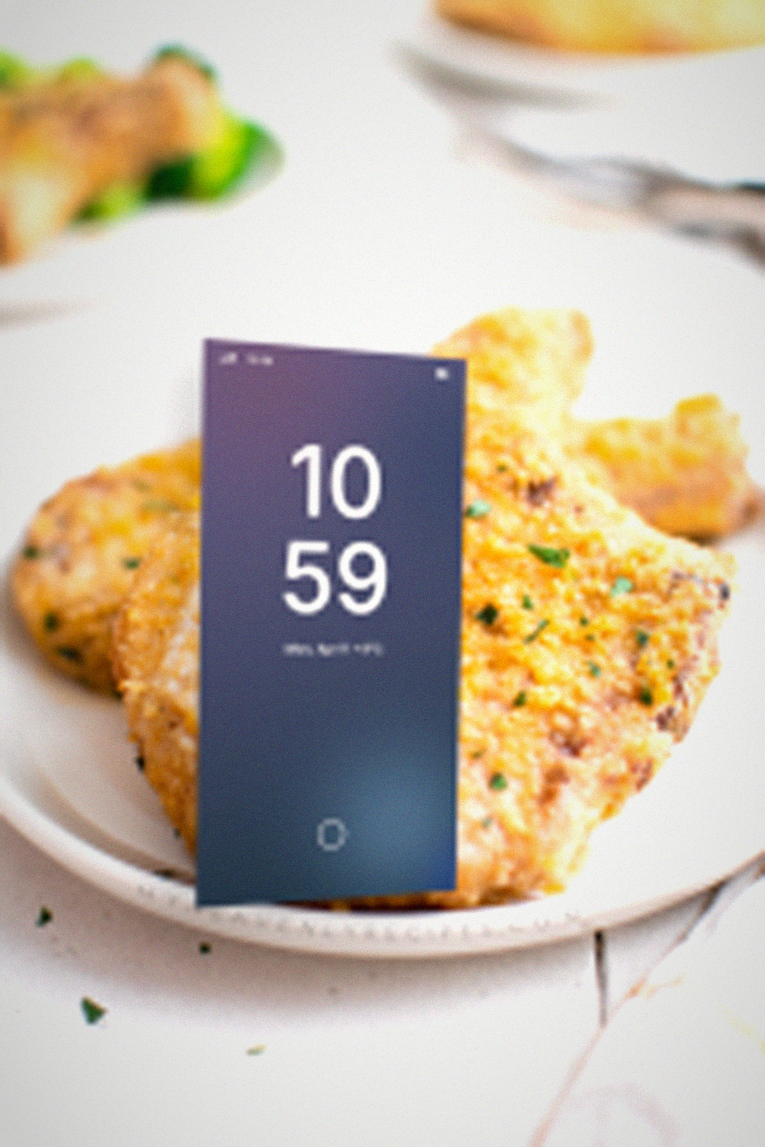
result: **10:59**
